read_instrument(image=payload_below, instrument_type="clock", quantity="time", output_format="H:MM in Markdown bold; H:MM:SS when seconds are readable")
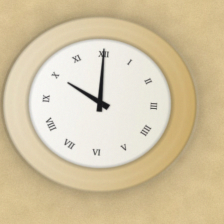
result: **10:00**
